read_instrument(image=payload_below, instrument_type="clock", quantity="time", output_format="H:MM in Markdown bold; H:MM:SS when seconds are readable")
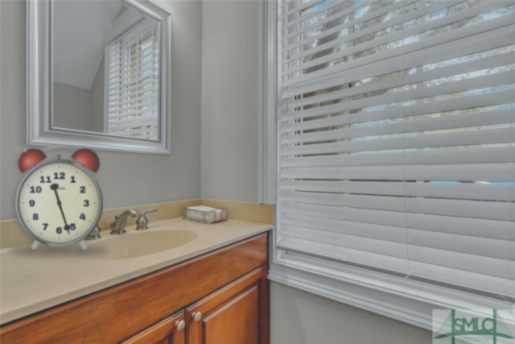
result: **11:27**
